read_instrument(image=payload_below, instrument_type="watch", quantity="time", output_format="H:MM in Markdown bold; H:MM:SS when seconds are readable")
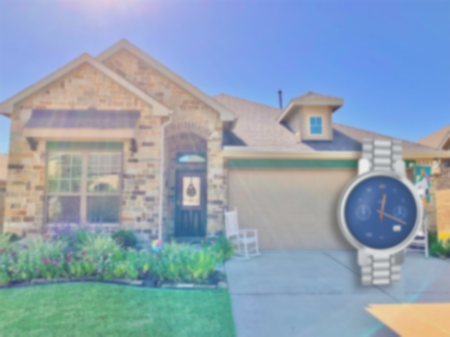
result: **12:19**
